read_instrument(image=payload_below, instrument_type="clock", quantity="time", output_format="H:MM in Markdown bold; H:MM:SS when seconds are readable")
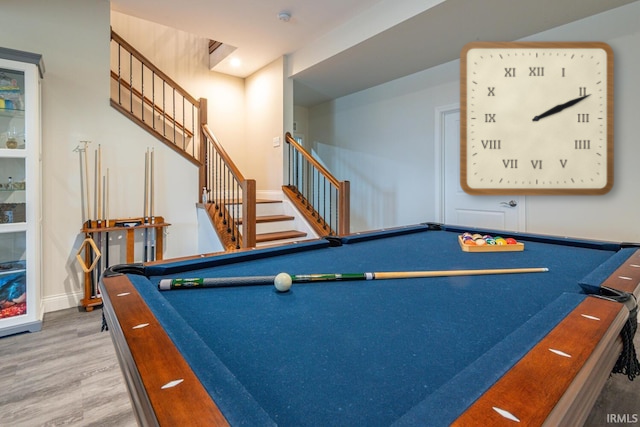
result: **2:11**
